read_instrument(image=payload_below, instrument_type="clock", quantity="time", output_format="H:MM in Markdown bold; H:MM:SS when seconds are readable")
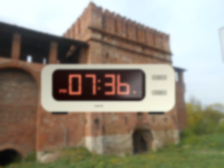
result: **7:36**
